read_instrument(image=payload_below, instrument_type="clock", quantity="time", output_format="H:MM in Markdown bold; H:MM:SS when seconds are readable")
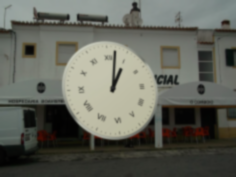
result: **1:02**
